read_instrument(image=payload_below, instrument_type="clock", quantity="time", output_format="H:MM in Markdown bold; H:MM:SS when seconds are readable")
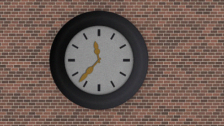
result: **11:37**
